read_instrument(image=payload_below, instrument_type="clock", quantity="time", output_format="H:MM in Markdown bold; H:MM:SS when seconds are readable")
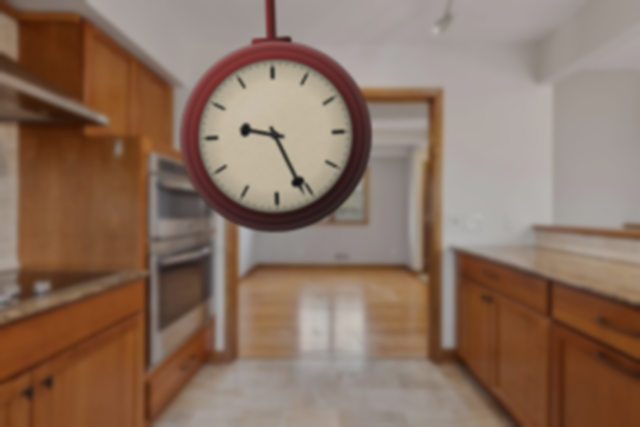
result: **9:26**
